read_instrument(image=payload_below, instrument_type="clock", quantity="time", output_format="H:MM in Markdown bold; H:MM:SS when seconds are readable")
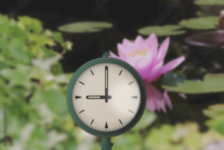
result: **9:00**
